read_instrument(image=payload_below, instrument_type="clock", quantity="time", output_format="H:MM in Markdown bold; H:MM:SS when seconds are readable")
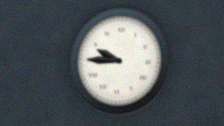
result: **9:45**
